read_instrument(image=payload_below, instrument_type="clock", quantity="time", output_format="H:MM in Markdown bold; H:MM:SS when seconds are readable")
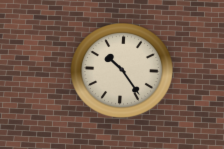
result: **10:24**
